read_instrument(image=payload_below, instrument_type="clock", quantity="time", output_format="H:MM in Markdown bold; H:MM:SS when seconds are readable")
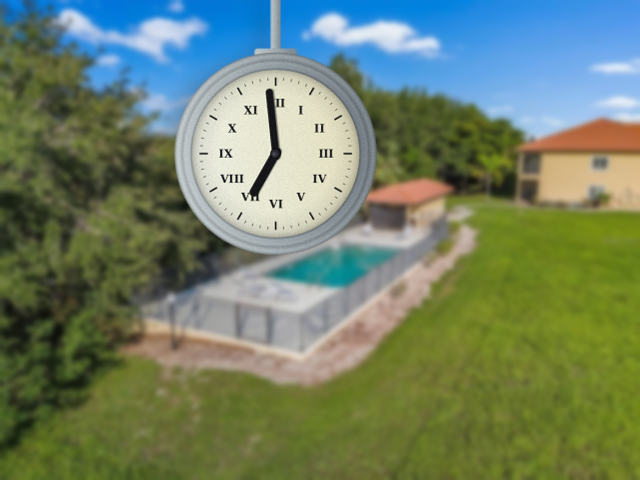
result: **6:59**
